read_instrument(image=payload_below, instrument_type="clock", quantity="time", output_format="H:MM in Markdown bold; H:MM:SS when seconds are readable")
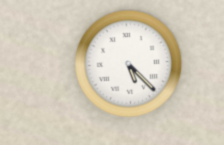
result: **5:23**
